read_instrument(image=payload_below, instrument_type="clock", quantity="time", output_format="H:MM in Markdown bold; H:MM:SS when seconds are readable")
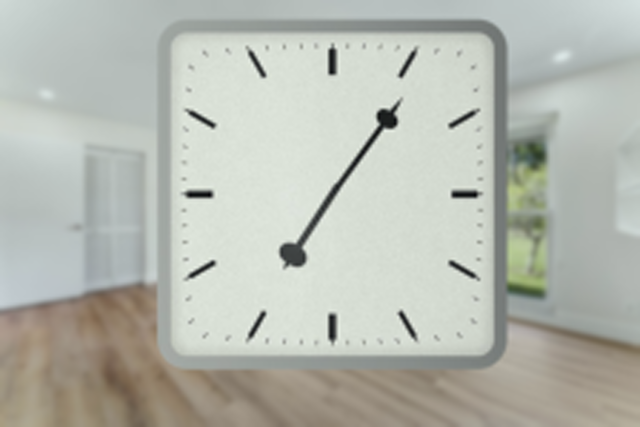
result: **7:06**
